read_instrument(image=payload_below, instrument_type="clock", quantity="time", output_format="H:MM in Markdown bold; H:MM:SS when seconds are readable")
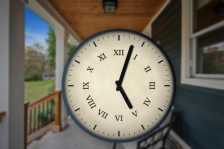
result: **5:03**
